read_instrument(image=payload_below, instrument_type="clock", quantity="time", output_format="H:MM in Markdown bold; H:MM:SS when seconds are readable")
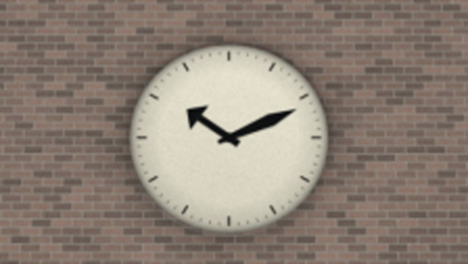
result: **10:11**
